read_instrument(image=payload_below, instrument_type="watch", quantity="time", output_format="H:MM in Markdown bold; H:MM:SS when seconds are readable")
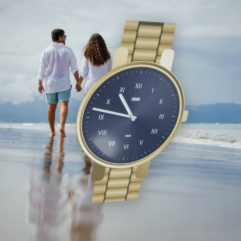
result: **10:47**
